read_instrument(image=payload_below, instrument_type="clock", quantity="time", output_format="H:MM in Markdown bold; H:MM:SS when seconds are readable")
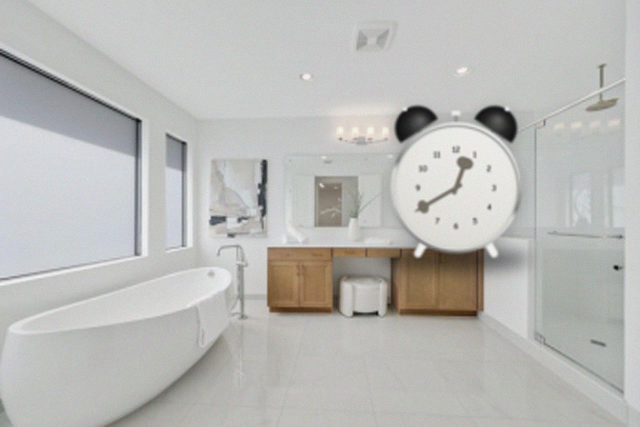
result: **12:40**
